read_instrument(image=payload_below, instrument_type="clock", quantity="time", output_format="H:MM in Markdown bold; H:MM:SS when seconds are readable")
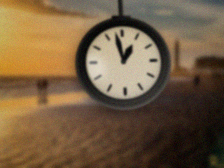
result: **12:58**
